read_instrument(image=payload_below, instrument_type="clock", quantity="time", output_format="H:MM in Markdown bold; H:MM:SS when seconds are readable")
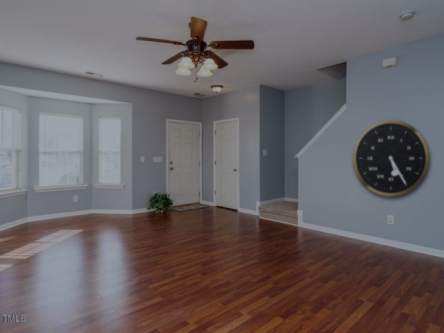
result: **5:25**
